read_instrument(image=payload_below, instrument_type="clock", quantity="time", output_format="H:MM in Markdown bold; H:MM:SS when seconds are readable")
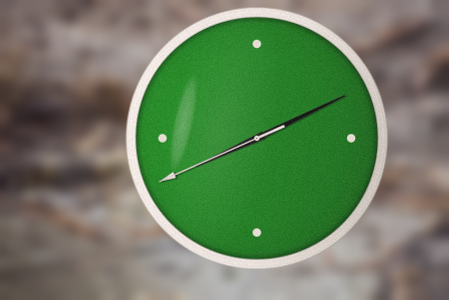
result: **8:10:41**
